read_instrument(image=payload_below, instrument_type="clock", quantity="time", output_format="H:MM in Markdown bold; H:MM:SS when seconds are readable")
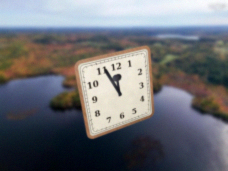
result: **11:56**
